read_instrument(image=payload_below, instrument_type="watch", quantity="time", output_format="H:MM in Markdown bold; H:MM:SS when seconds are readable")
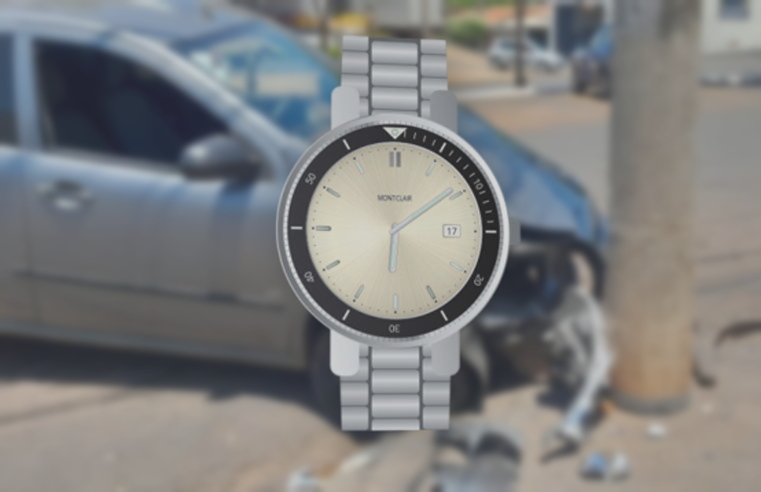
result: **6:09**
